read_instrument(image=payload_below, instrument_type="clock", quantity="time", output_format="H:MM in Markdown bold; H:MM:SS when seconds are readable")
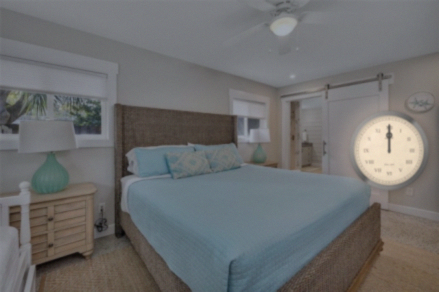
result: **12:00**
